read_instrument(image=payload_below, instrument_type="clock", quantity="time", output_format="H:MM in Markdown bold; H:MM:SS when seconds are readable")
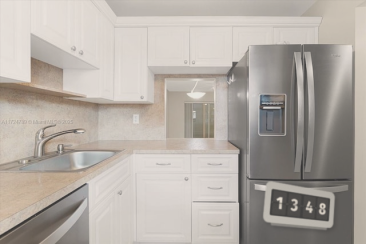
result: **13:48**
